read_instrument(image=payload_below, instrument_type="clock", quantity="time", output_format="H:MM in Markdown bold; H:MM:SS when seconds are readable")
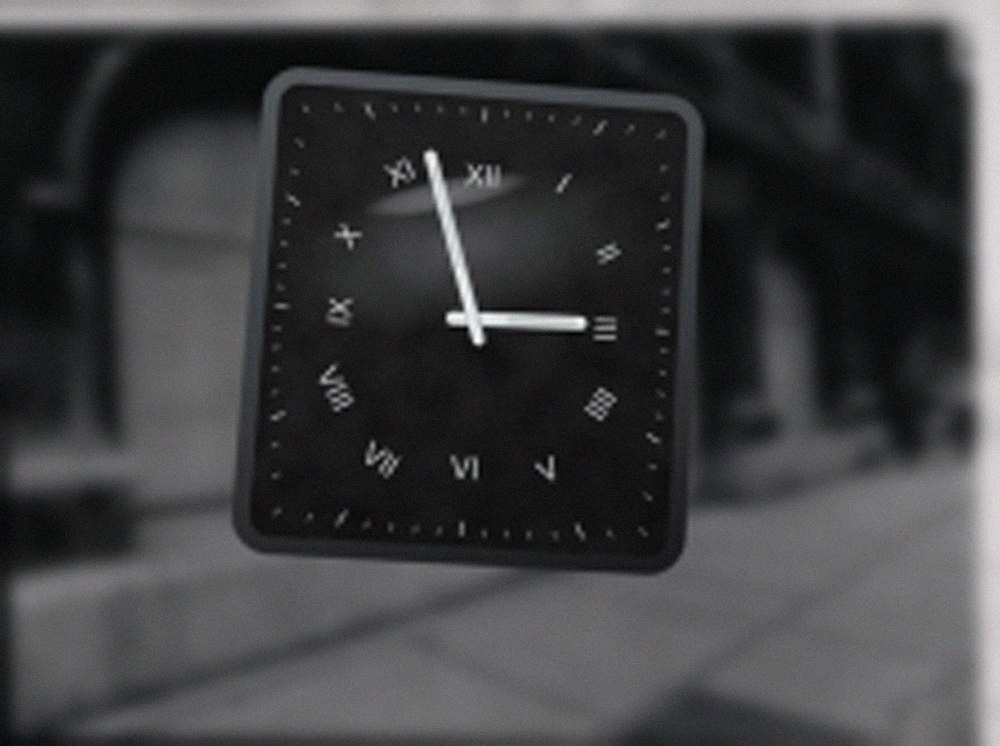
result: **2:57**
